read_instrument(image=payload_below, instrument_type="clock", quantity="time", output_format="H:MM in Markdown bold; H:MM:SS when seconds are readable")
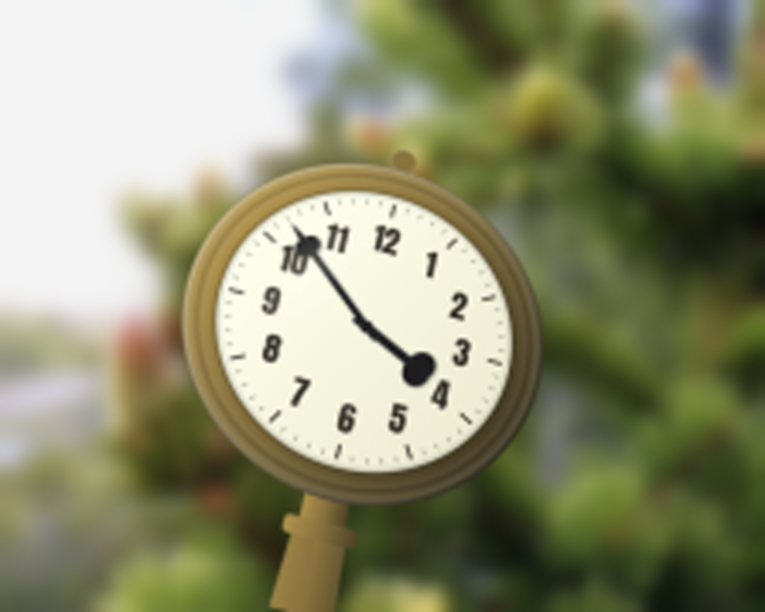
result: **3:52**
